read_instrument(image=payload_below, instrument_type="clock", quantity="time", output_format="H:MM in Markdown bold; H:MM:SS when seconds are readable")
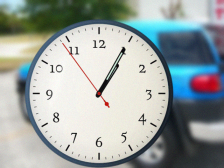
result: **1:04:54**
